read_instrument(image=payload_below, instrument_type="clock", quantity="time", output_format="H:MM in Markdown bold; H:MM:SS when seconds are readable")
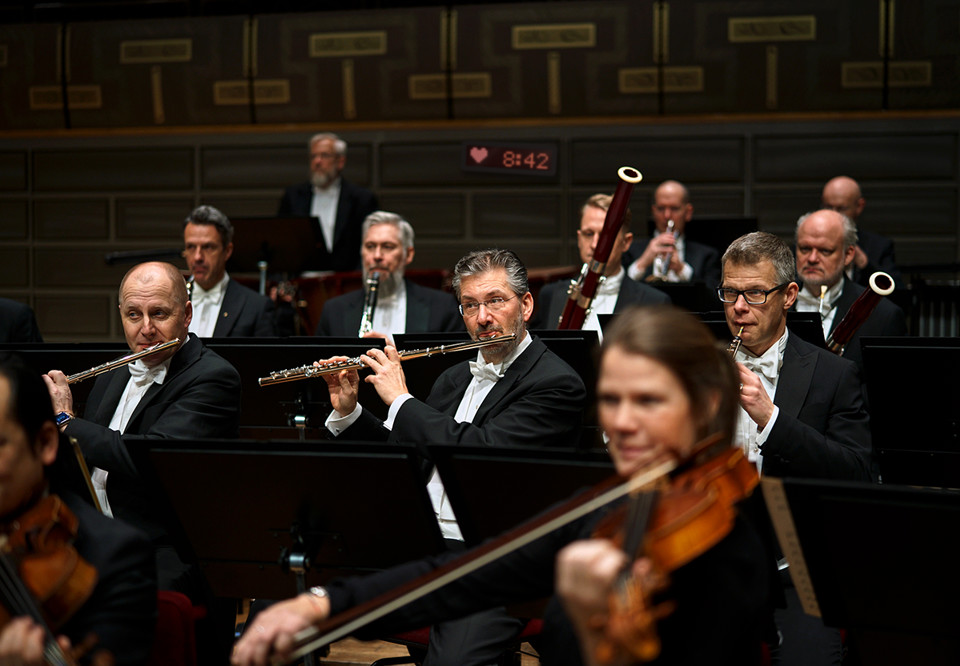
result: **8:42**
